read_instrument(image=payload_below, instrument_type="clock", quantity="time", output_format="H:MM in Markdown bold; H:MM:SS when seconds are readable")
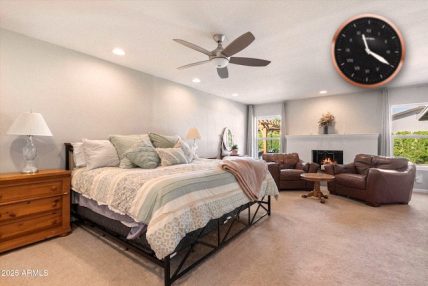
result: **11:20**
